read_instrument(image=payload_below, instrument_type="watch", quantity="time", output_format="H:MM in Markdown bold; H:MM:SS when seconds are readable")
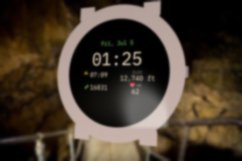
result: **1:25**
